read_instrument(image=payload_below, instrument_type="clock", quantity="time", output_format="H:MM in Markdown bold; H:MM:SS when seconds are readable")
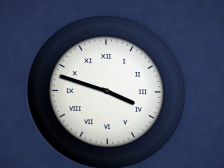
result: **3:48**
